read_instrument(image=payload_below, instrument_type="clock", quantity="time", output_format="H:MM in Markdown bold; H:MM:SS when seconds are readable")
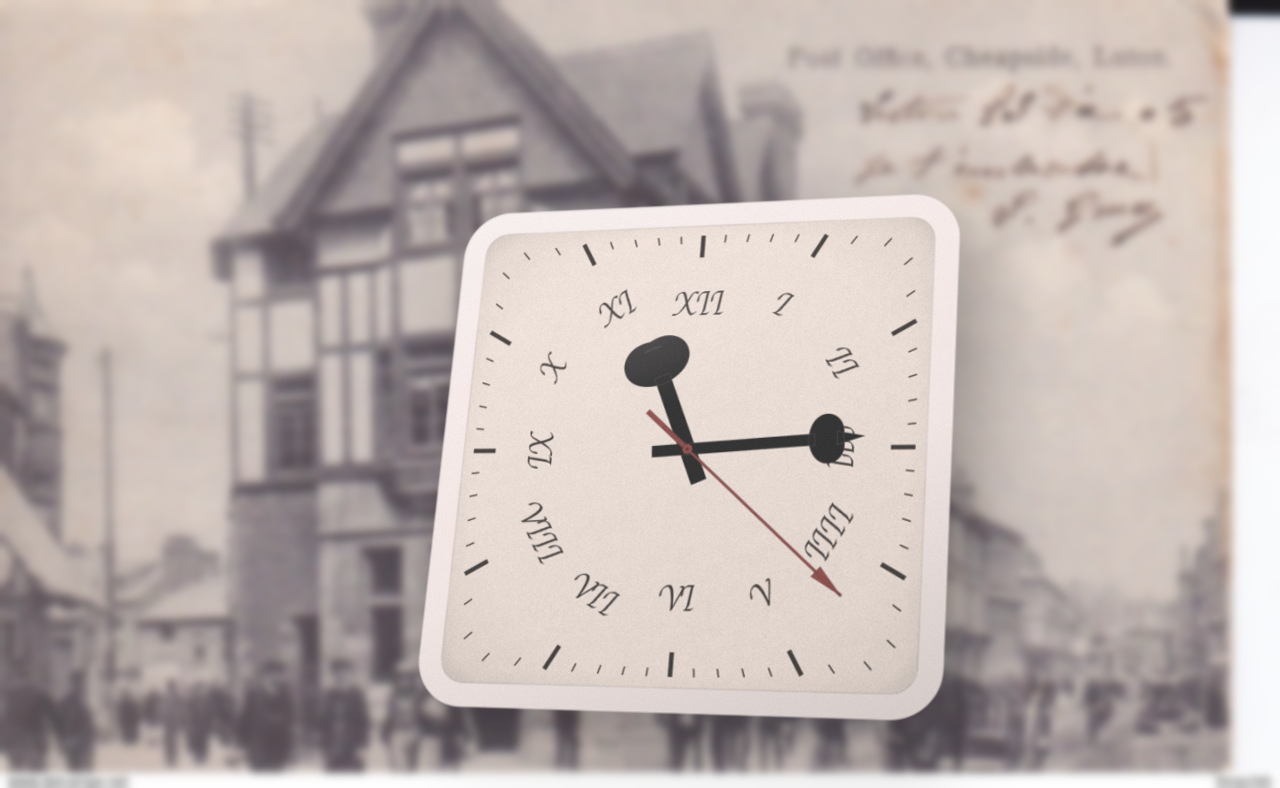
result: **11:14:22**
